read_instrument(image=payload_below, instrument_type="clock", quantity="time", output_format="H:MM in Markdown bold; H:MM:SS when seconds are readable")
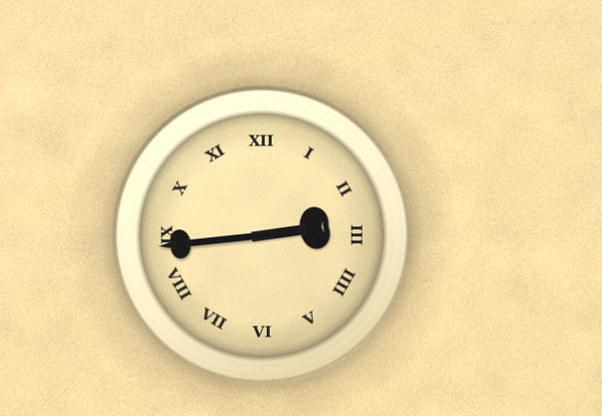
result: **2:44**
